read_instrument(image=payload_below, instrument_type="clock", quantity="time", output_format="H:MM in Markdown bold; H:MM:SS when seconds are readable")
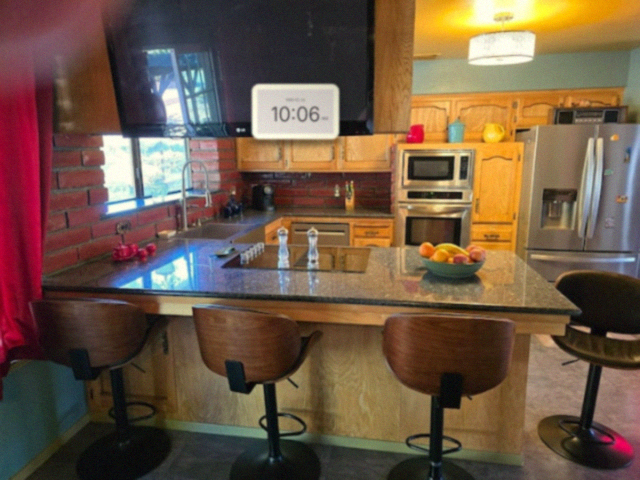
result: **10:06**
